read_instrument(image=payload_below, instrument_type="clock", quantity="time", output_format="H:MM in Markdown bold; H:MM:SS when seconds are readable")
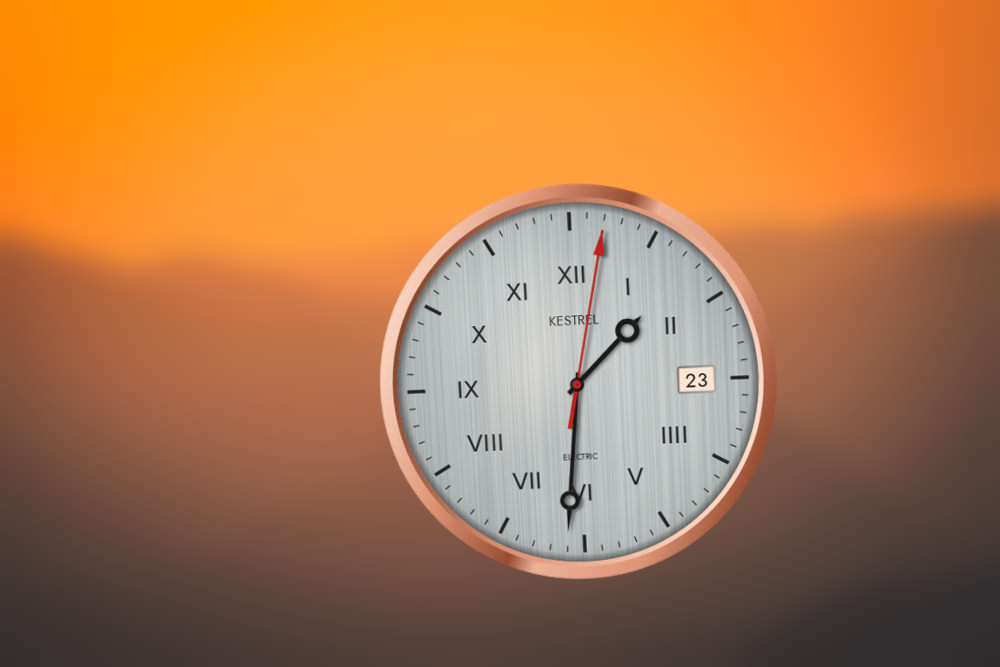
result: **1:31:02**
